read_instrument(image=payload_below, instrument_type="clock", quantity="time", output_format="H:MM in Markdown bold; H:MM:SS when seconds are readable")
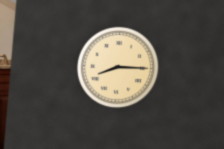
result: **8:15**
